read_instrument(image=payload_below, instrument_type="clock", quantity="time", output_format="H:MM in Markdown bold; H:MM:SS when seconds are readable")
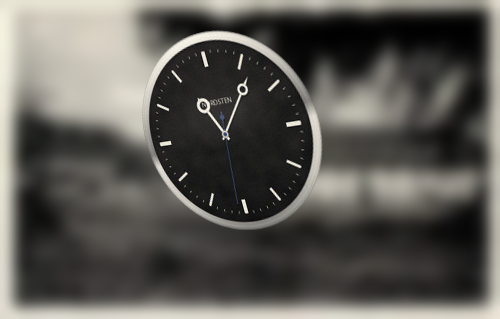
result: **11:06:31**
